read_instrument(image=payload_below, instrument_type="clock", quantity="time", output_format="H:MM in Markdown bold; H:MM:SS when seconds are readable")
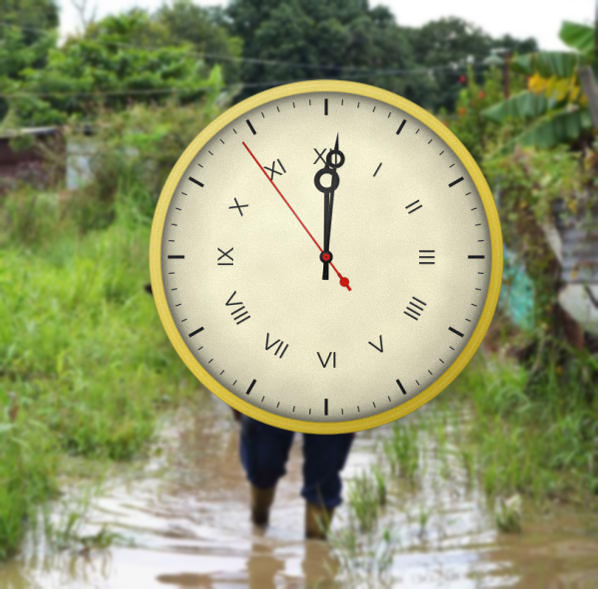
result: **12:00:54**
